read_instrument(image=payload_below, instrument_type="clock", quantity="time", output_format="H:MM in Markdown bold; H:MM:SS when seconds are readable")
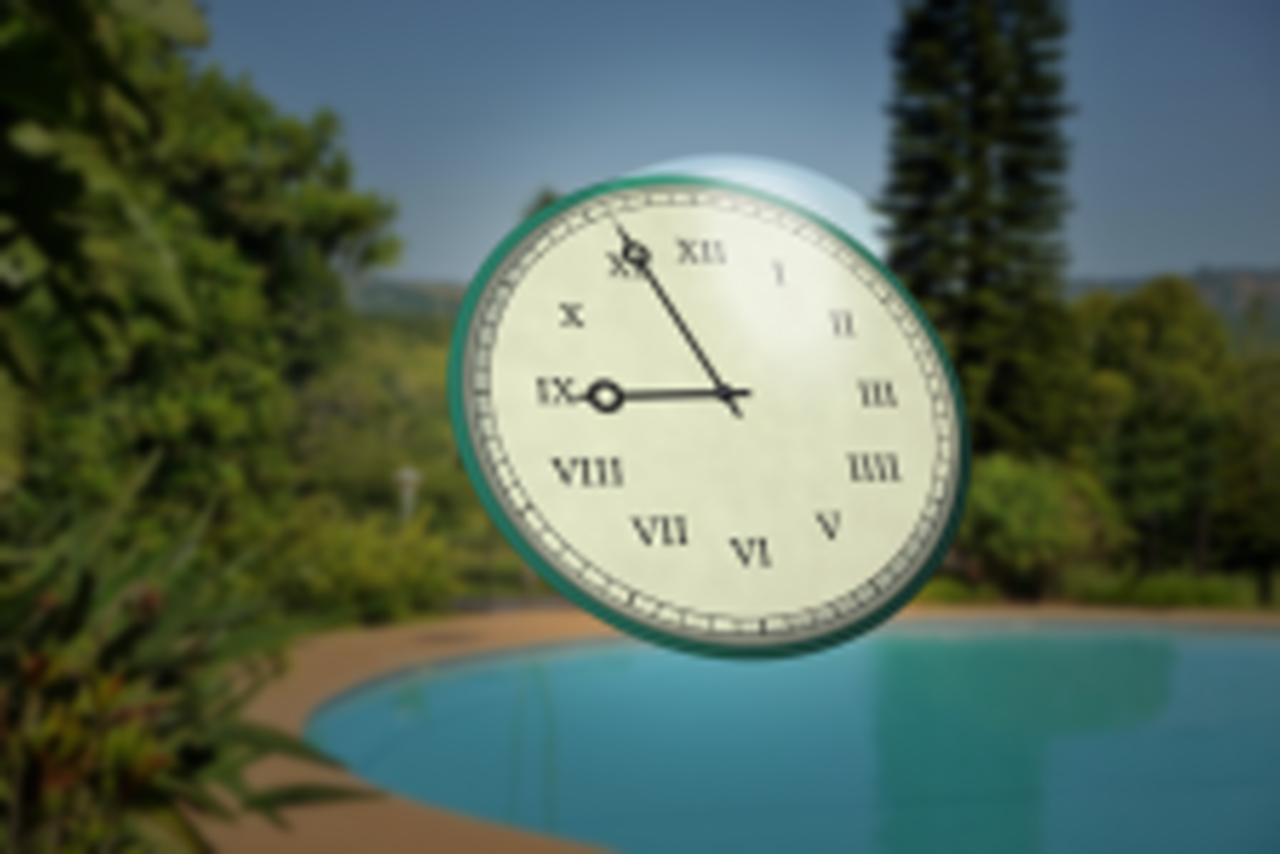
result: **8:56**
